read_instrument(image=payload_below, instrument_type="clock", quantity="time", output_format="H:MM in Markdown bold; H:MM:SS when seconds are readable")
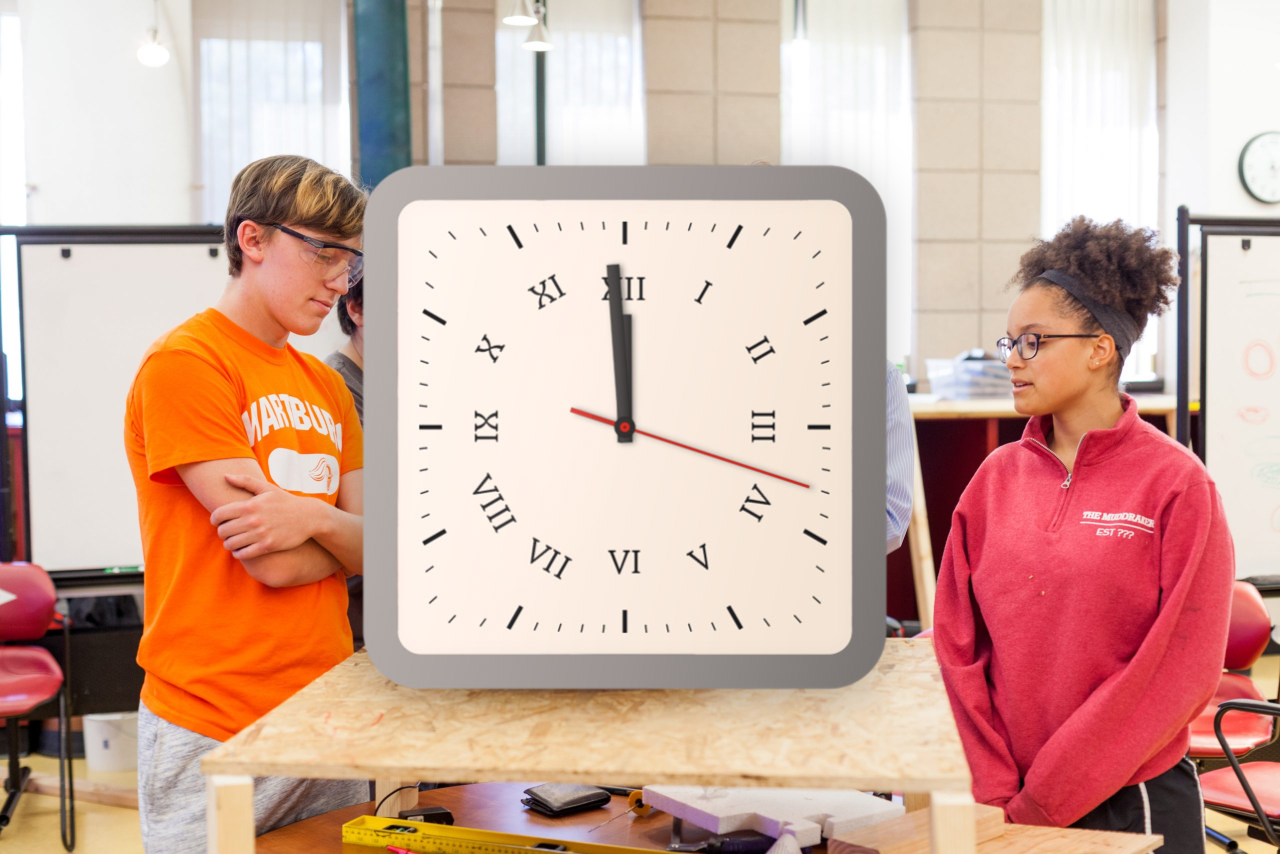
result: **11:59:18**
